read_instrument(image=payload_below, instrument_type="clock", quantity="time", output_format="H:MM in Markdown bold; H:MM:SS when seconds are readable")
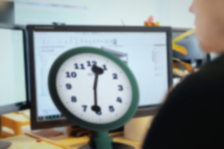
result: **12:31**
